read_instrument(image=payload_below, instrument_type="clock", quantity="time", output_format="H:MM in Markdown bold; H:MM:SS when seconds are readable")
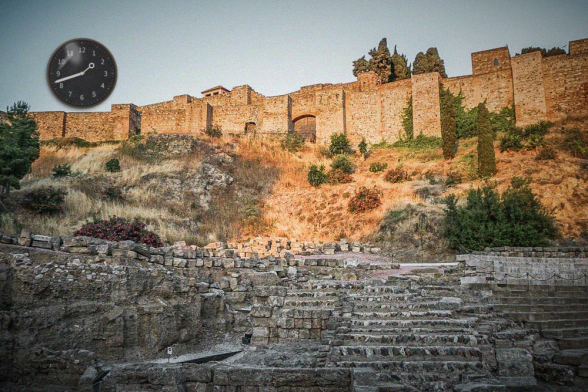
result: **1:42**
